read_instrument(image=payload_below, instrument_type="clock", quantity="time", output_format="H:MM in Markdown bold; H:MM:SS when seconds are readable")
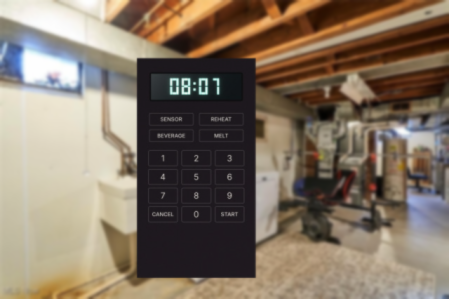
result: **8:07**
